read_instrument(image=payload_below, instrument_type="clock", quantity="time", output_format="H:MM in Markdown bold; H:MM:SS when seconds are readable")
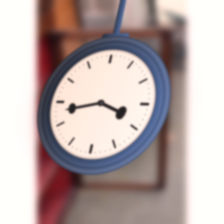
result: **3:43**
